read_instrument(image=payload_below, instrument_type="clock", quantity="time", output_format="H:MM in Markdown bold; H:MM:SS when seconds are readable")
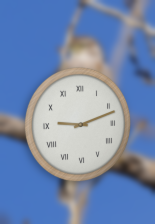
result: **9:12**
